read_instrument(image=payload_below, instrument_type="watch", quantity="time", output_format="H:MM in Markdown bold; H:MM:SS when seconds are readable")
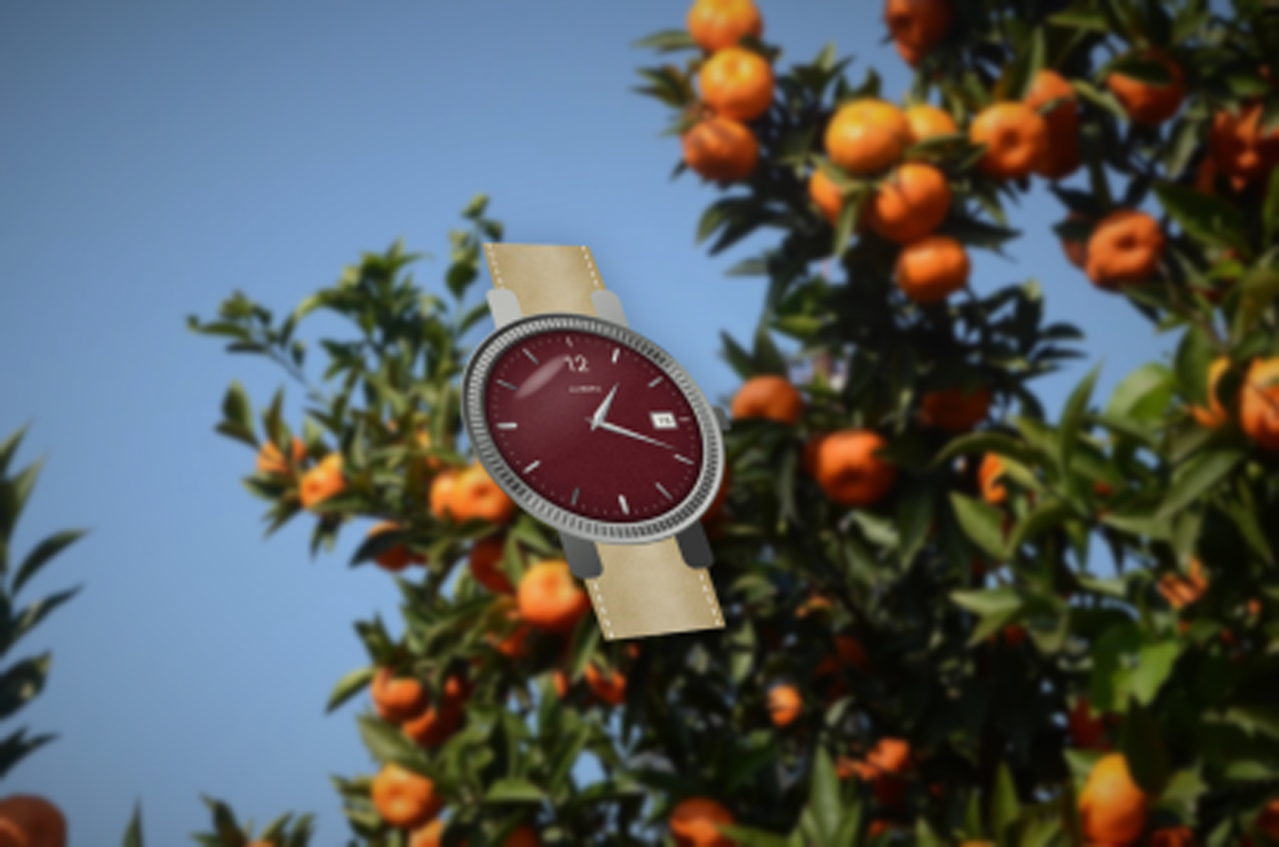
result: **1:19**
